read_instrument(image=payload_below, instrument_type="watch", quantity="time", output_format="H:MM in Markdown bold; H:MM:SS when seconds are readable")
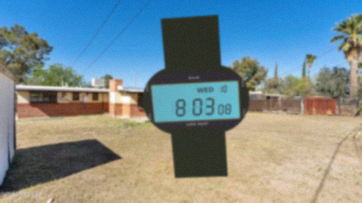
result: **8:03:08**
